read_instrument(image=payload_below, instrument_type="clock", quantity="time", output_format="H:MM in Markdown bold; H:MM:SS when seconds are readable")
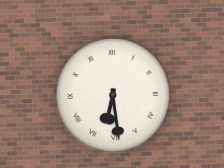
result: **6:29**
